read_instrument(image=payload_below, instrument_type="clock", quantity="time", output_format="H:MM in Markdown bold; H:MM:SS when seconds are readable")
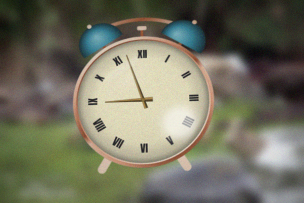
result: **8:57**
